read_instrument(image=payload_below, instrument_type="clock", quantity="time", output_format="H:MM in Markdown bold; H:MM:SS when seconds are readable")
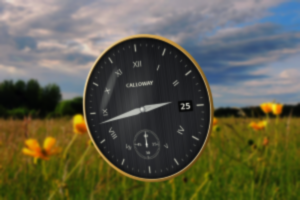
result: **2:43**
